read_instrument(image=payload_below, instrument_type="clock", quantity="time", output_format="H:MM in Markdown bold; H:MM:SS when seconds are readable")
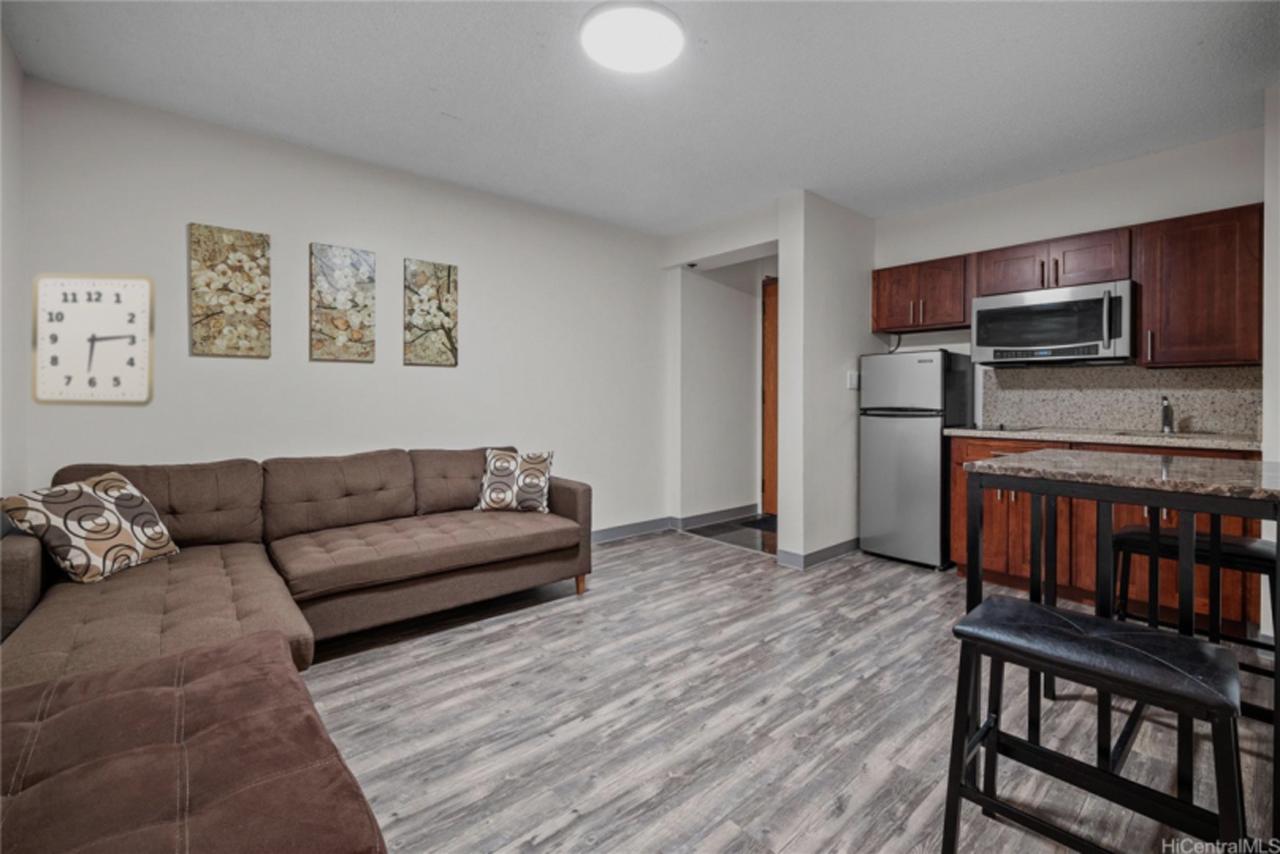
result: **6:14**
